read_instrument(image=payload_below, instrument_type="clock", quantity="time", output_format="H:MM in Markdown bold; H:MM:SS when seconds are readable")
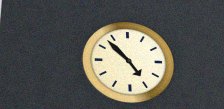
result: **4:53**
